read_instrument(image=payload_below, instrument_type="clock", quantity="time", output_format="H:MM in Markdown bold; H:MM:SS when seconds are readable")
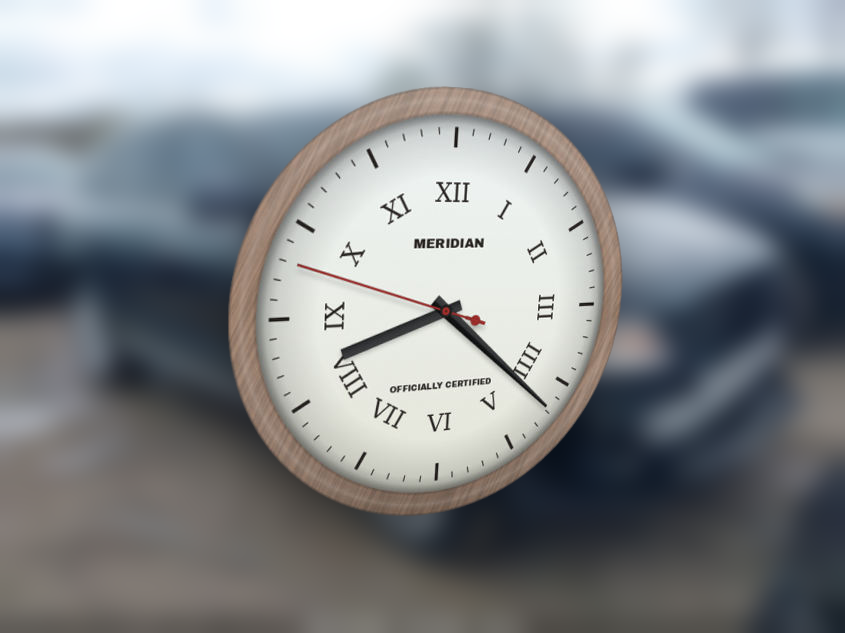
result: **8:21:48**
